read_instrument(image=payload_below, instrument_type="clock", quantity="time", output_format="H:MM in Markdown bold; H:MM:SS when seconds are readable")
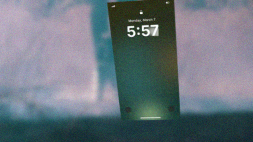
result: **5:57**
